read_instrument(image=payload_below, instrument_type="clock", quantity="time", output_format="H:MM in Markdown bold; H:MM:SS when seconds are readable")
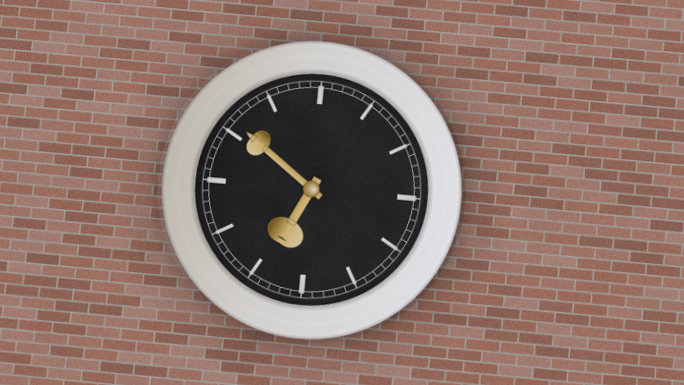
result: **6:51**
